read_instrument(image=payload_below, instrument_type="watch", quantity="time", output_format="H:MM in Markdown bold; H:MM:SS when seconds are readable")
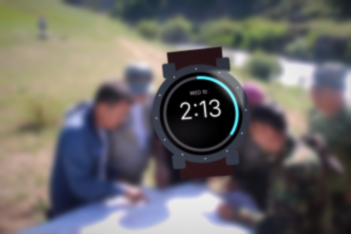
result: **2:13**
